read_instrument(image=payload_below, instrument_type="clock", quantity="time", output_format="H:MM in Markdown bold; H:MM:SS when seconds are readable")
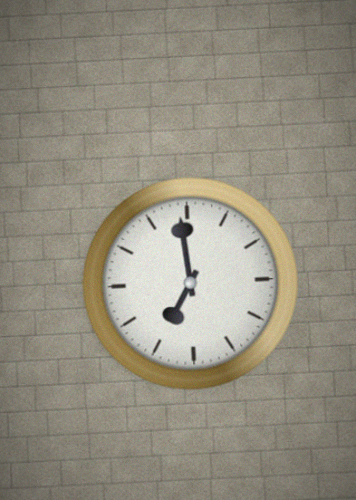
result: **6:59**
